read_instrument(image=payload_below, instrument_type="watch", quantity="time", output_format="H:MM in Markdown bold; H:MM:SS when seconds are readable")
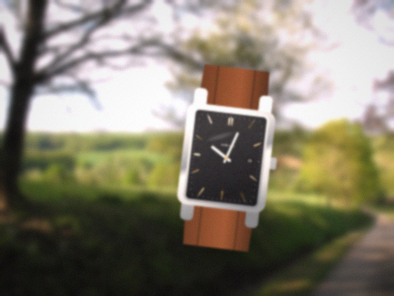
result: **10:03**
